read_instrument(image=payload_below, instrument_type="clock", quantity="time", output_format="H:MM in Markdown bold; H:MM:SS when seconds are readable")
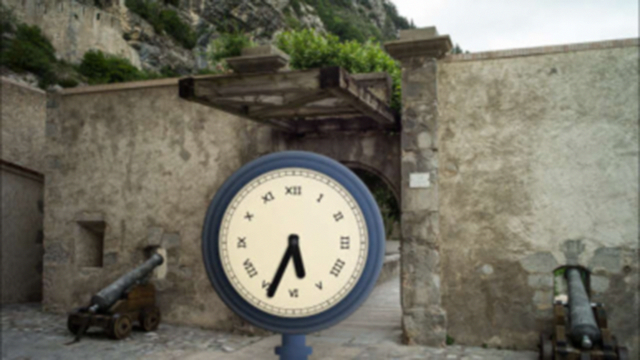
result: **5:34**
